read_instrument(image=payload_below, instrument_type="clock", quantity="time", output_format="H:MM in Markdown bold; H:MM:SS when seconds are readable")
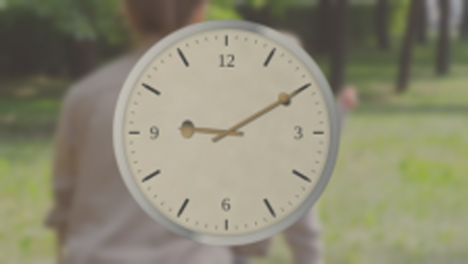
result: **9:10**
